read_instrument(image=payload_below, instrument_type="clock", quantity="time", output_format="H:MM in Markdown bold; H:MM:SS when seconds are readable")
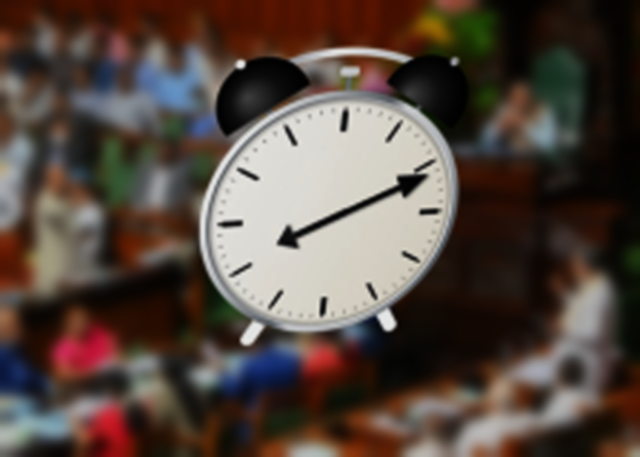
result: **8:11**
